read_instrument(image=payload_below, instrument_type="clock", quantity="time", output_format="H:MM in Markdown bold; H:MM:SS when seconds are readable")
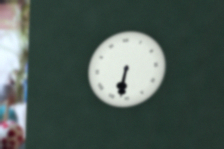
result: **6:32**
